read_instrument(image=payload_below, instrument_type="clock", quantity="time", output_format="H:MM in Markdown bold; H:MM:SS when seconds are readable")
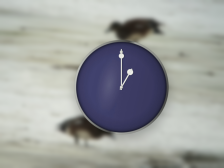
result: **1:00**
